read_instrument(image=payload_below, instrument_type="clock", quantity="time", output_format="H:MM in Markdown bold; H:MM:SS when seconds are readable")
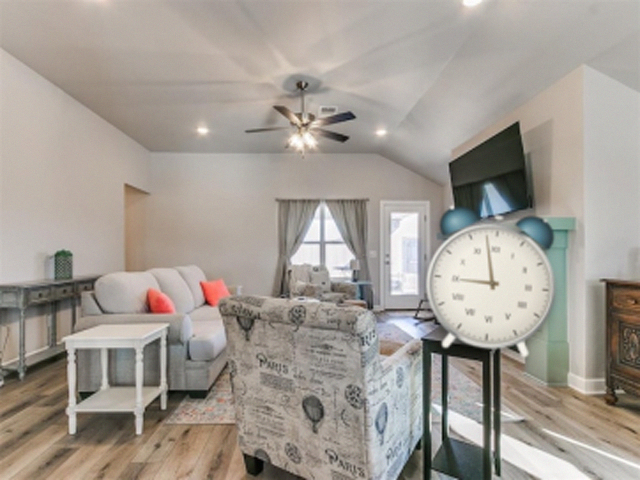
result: **8:58**
